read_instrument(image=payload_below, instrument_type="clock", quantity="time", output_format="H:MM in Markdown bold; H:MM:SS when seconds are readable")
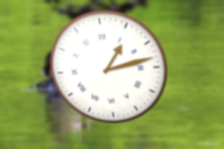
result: **1:13**
